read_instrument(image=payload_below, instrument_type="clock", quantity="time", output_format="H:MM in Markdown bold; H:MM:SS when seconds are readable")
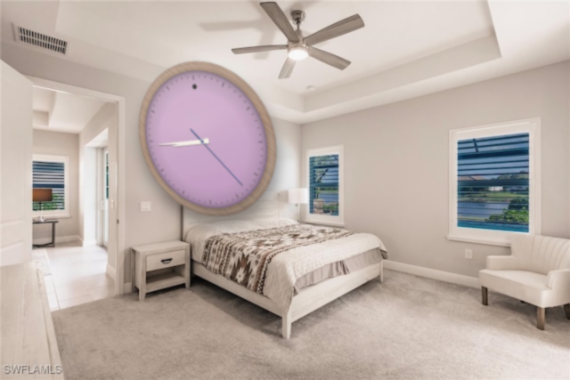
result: **8:44:23**
